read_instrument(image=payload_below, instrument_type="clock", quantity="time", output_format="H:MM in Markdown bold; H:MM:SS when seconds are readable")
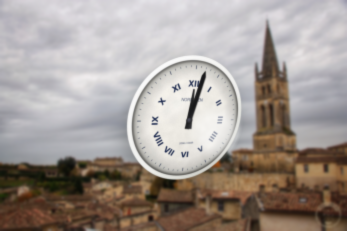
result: **12:02**
